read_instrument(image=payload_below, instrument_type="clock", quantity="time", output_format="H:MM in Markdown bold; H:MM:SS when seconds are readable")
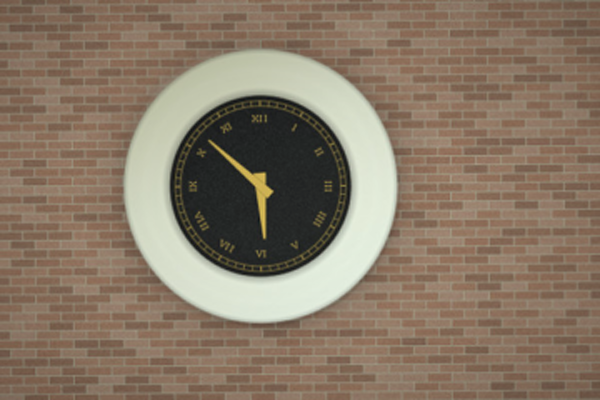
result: **5:52**
